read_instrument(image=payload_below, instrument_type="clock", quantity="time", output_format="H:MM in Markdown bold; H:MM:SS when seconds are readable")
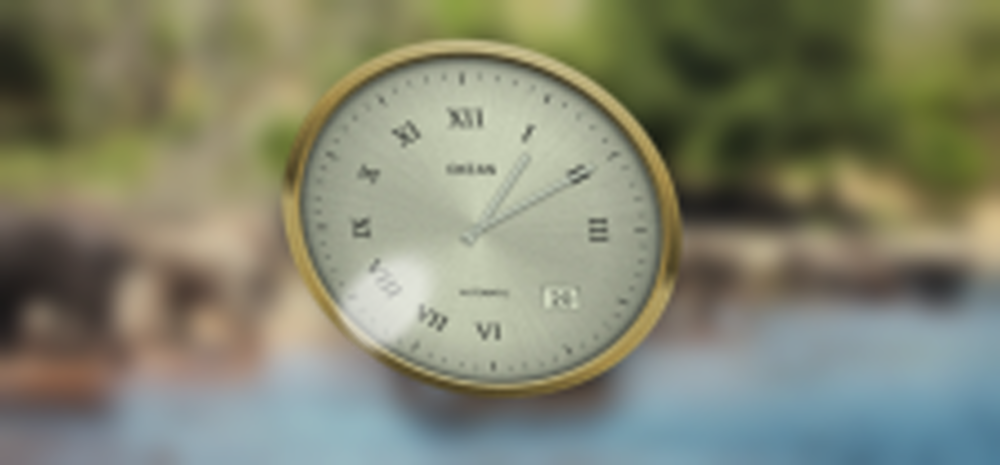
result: **1:10**
